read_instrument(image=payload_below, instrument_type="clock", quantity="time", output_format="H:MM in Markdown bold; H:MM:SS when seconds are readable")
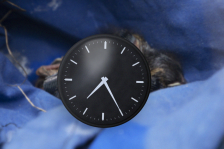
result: **7:25**
